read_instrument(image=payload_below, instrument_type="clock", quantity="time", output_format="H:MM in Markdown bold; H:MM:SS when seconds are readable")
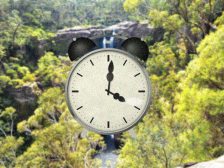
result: **4:01**
